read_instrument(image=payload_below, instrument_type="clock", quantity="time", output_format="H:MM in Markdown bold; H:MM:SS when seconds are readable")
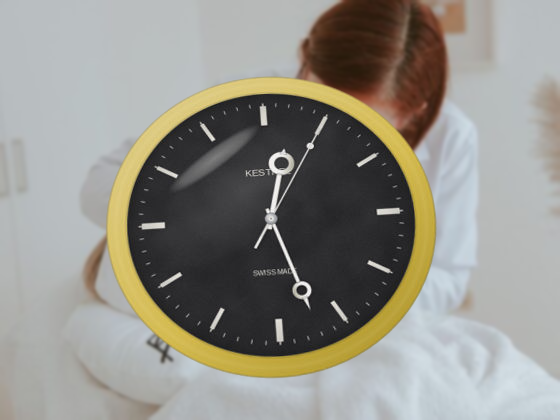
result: **12:27:05**
